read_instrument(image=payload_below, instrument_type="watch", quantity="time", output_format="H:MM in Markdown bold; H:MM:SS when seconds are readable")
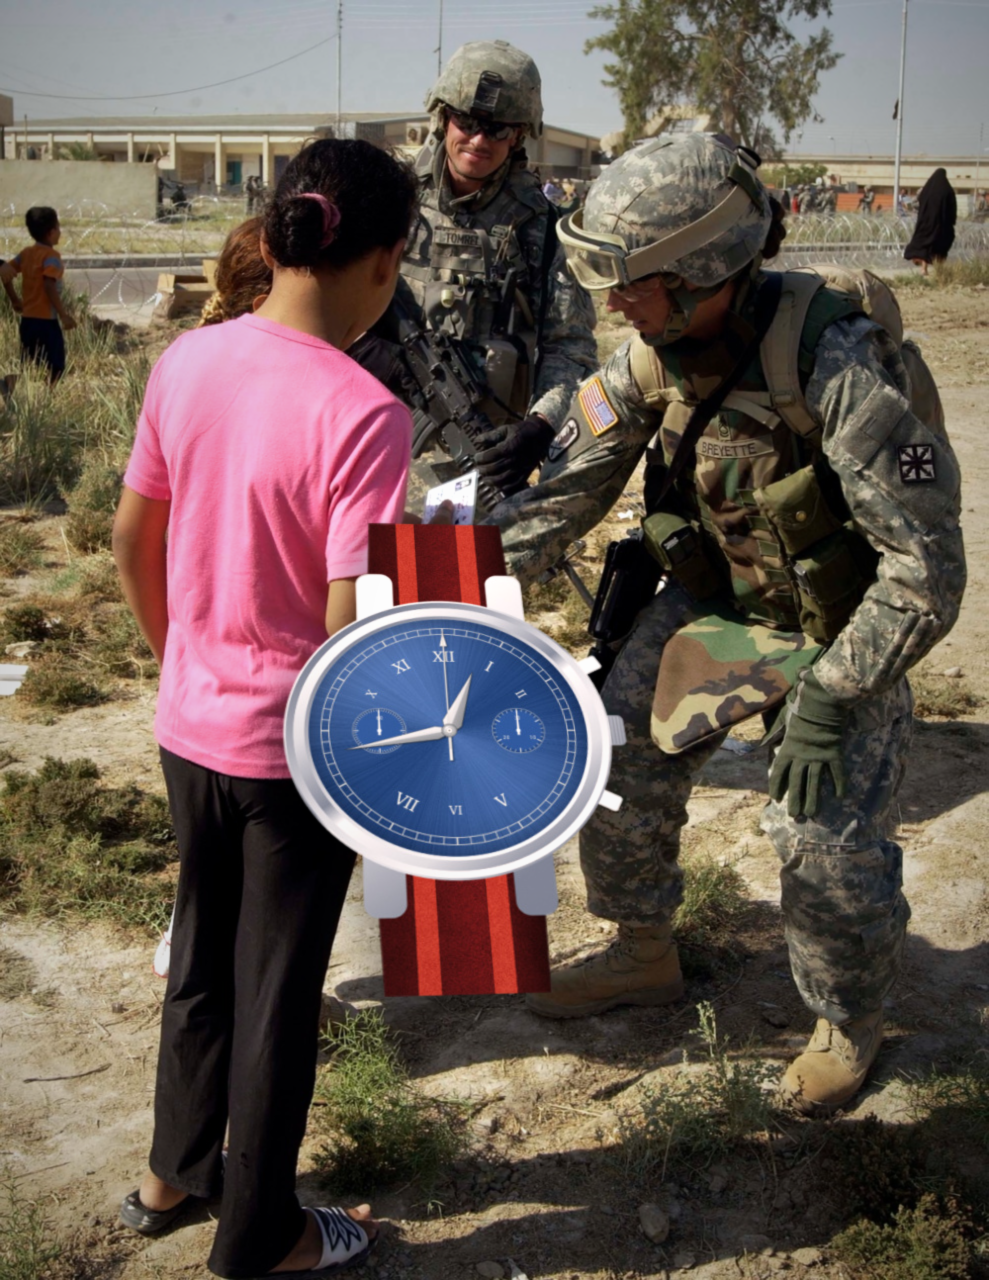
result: **12:43**
